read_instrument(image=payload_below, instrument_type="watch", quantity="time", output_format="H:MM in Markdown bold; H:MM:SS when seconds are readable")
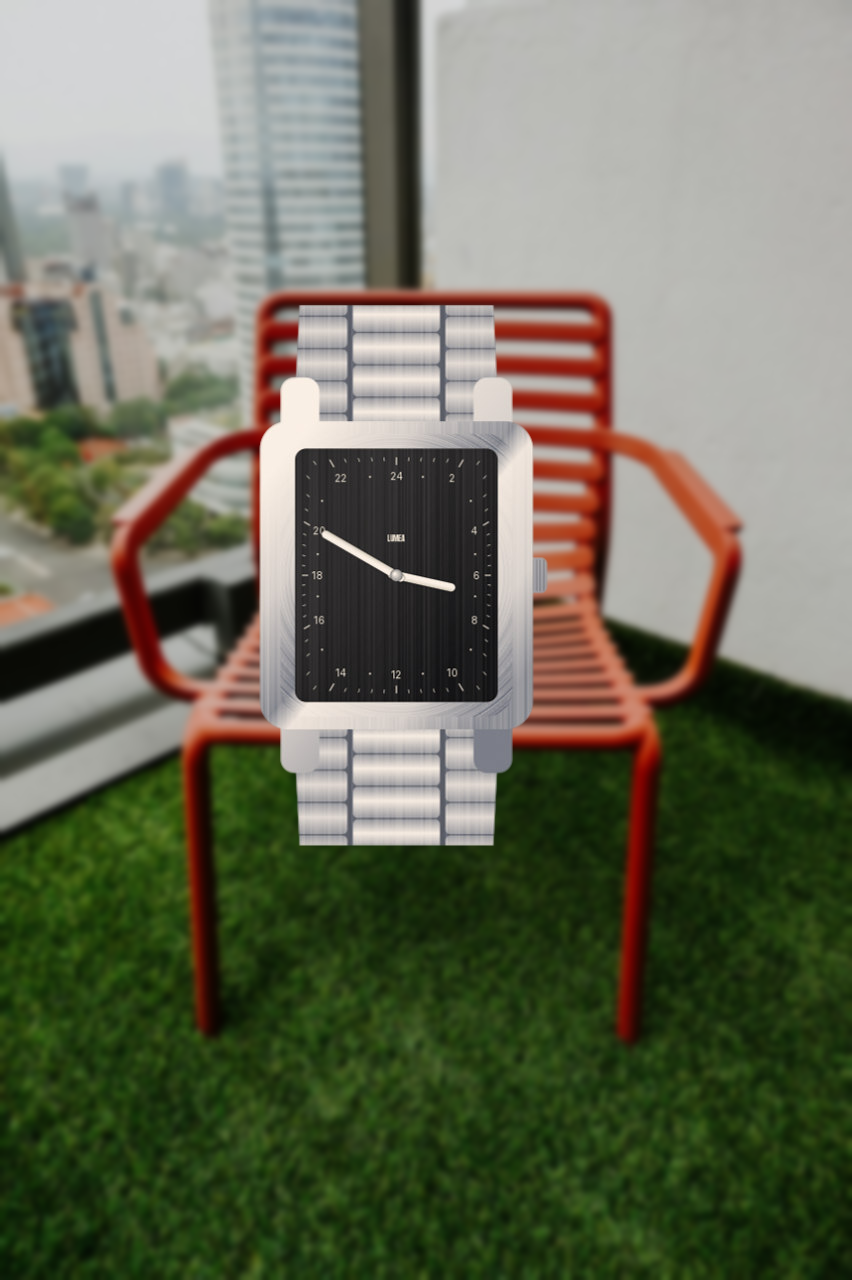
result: **6:50**
